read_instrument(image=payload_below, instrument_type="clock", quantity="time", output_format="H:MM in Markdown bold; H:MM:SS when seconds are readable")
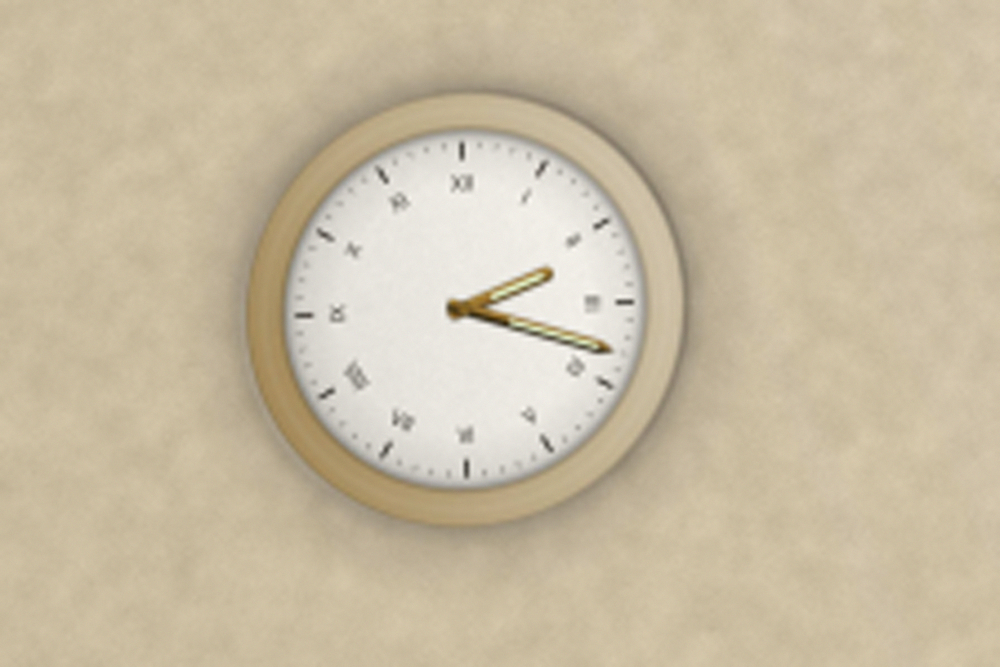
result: **2:18**
